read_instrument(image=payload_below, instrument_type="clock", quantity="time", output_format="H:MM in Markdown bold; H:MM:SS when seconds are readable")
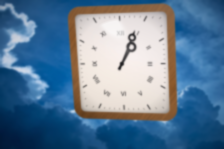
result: **1:04**
